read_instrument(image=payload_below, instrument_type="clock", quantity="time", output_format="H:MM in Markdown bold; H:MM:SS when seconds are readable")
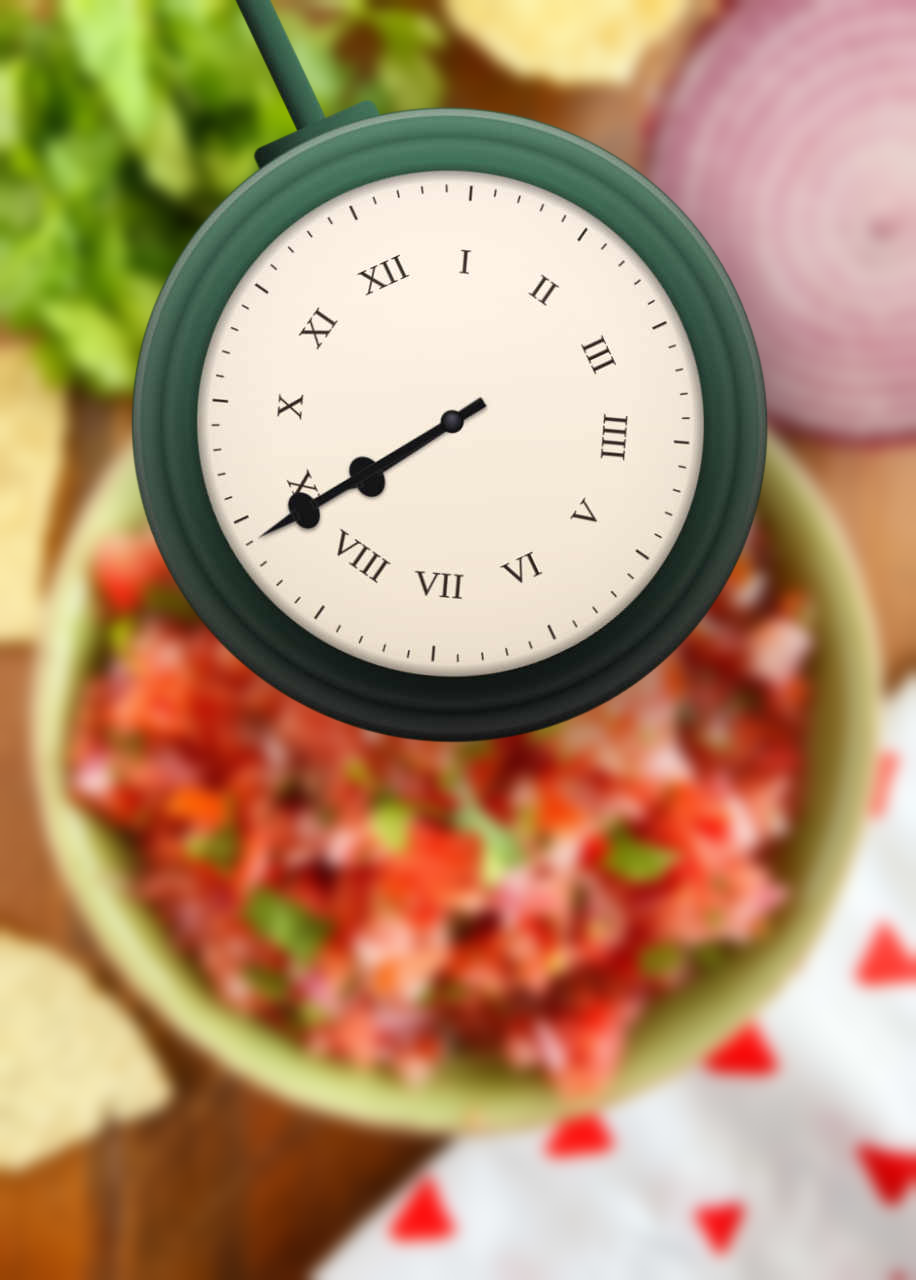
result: **8:44**
